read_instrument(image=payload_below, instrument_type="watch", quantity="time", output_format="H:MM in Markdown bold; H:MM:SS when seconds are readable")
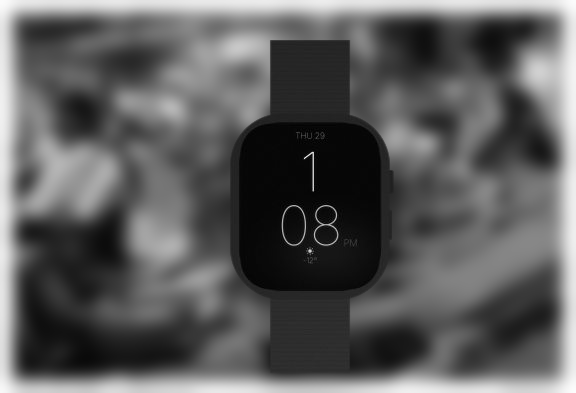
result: **1:08**
